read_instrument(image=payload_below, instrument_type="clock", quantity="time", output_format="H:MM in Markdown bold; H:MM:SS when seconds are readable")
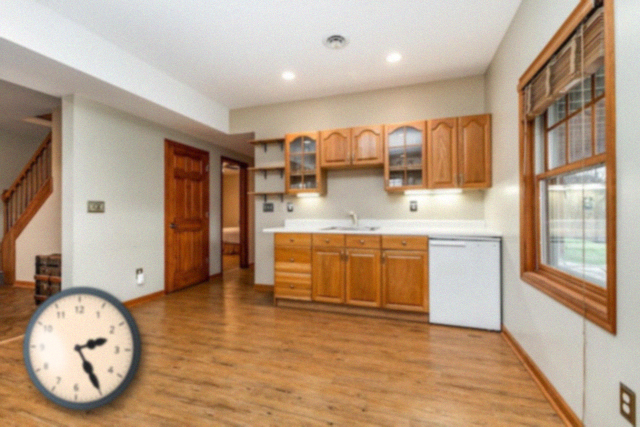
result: **2:25**
